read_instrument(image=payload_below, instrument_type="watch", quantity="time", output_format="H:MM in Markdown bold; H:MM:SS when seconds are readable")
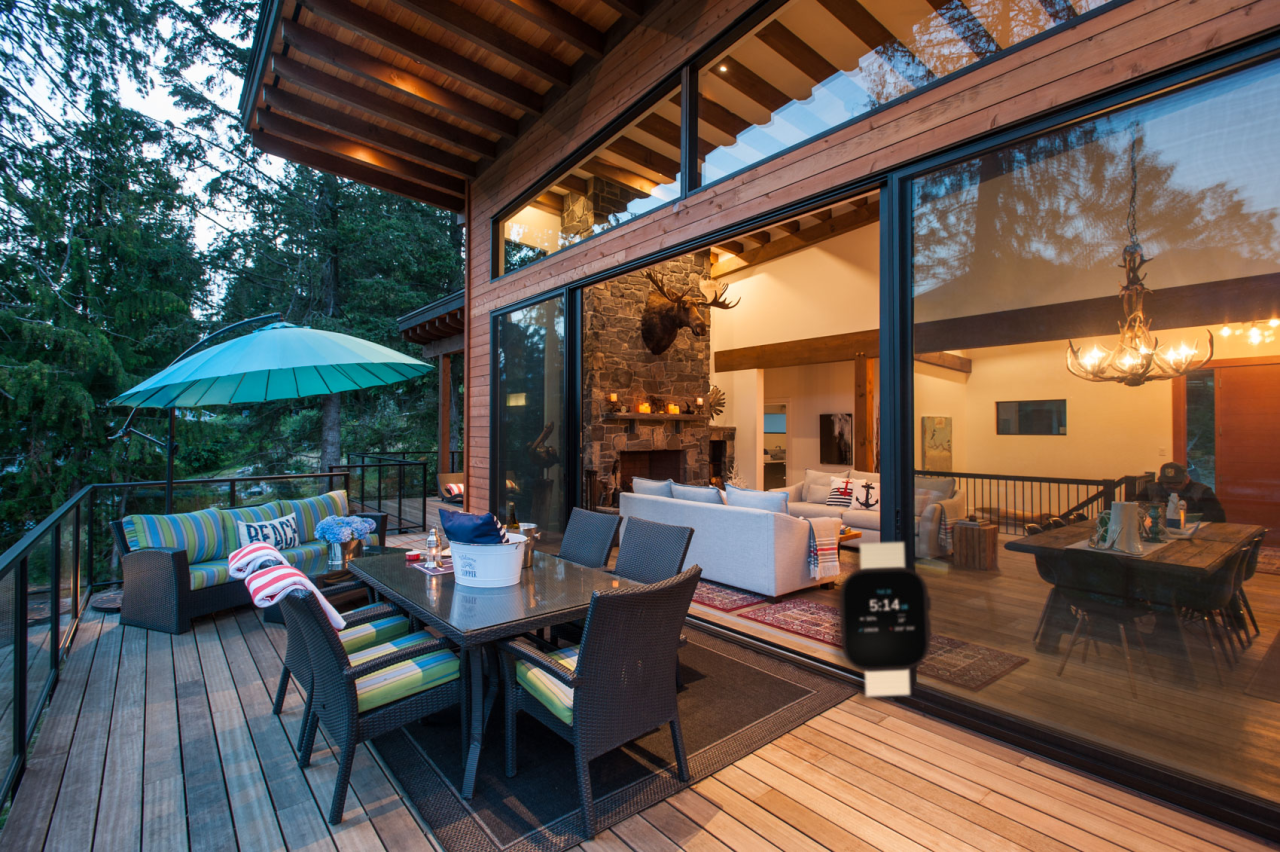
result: **5:14**
